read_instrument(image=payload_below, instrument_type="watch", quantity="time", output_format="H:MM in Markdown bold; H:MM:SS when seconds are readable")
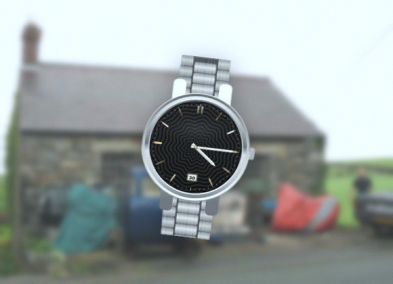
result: **4:15**
